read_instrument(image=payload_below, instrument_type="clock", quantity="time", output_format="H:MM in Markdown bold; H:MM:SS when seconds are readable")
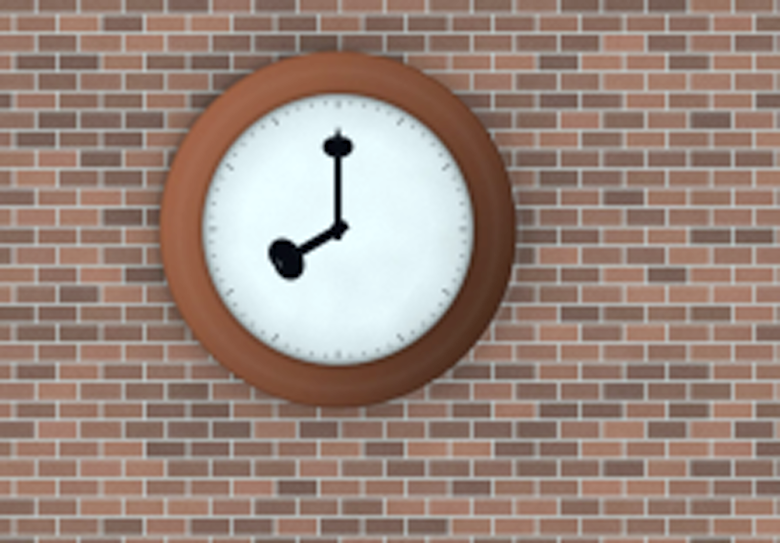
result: **8:00**
